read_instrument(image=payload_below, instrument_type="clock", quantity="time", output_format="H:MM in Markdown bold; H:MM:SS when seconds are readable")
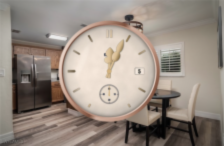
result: **12:04**
